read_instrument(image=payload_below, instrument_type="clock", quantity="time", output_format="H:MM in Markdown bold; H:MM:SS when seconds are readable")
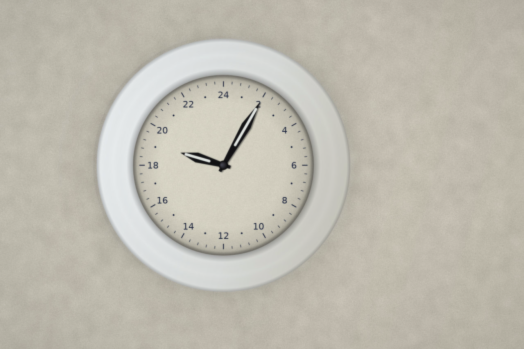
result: **19:05**
